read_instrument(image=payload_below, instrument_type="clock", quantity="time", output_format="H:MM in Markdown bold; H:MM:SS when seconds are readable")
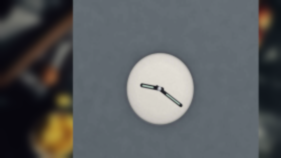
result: **9:21**
